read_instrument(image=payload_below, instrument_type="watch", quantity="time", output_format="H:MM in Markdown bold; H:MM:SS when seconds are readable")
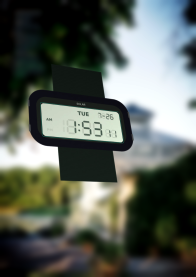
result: **1:53:11**
